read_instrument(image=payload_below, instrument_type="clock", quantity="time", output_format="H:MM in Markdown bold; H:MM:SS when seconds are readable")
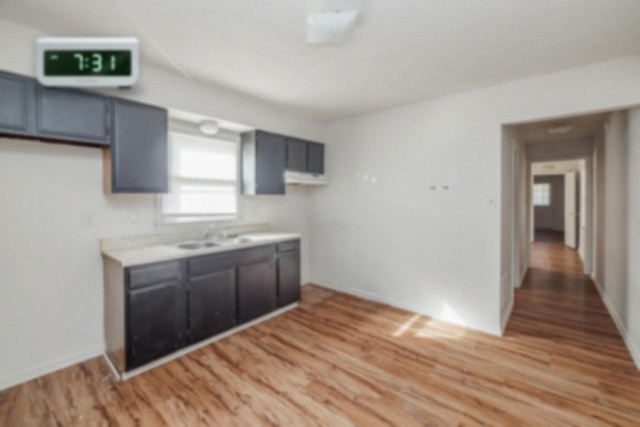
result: **7:31**
